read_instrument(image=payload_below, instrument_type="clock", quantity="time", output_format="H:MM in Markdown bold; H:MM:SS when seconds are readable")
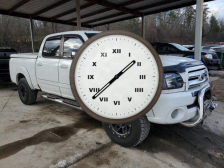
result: **1:38**
